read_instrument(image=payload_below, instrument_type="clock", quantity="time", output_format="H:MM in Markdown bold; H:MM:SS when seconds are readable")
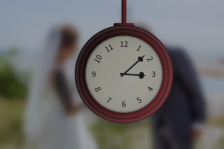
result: **3:08**
